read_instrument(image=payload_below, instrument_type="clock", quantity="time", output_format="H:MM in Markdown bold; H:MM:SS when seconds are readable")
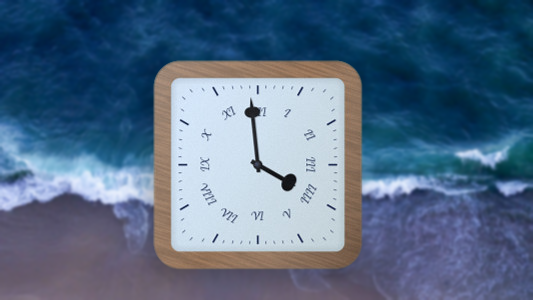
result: **3:59**
